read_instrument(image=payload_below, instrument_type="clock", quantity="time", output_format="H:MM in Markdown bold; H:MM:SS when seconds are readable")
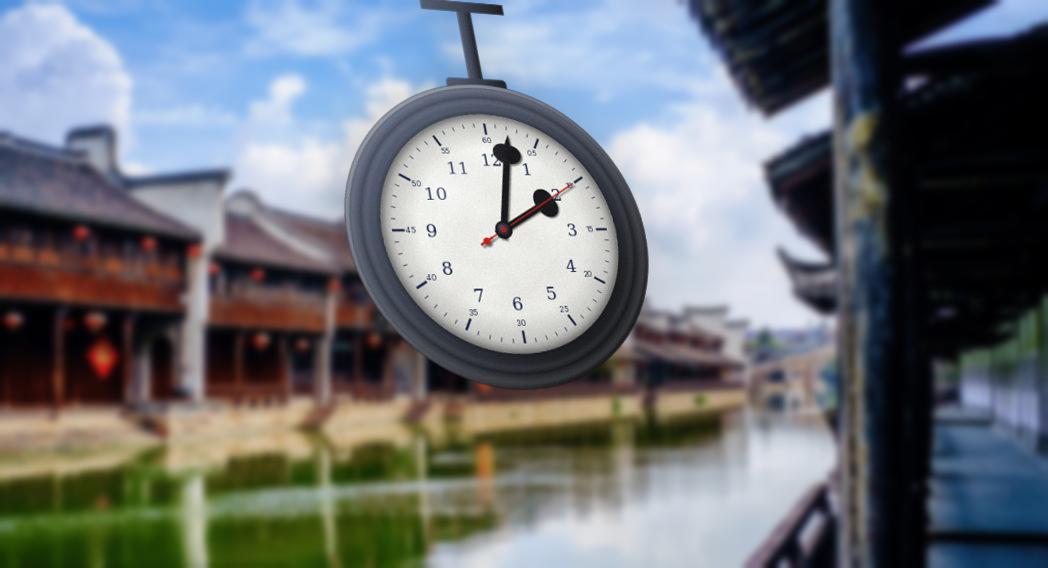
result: **2:02:10**
